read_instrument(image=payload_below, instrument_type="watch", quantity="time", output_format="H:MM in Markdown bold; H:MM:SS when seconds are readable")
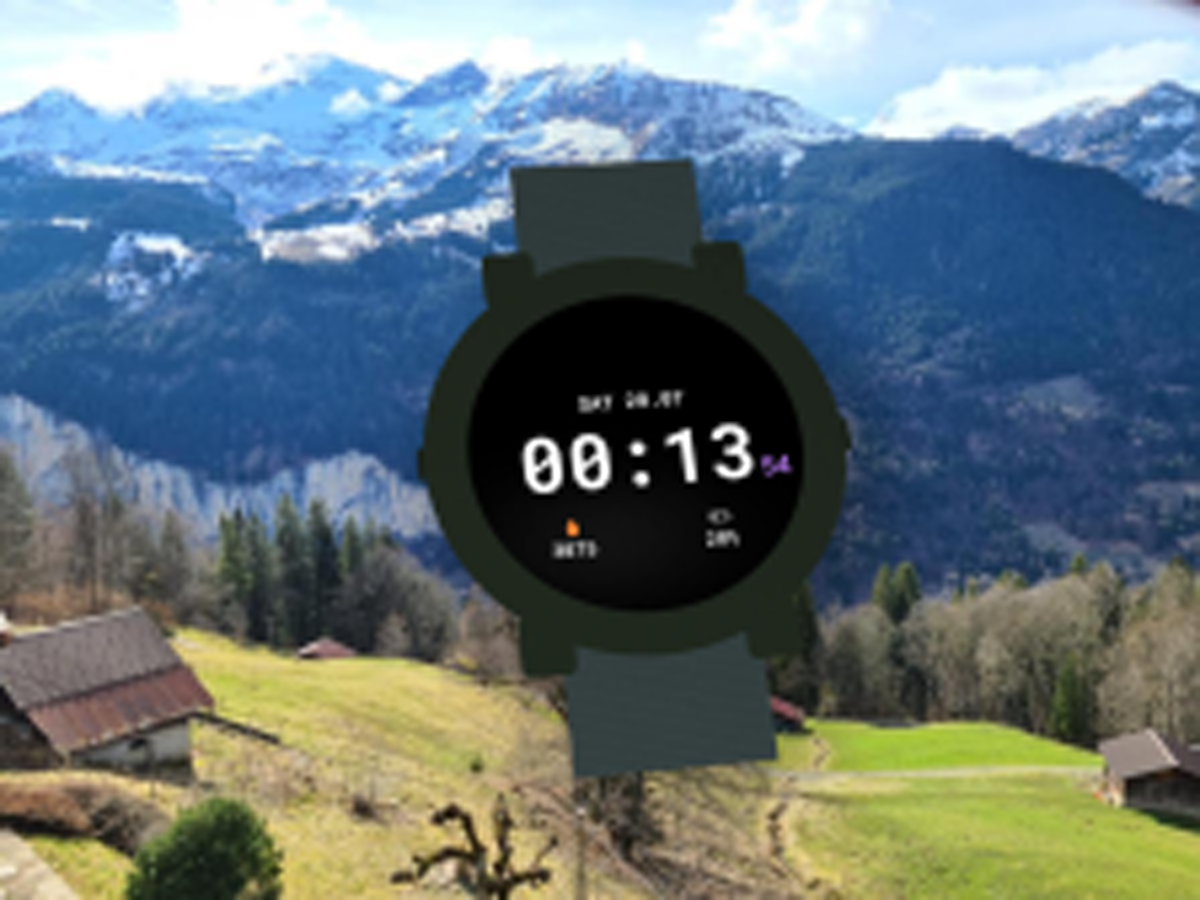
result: **0:13**
